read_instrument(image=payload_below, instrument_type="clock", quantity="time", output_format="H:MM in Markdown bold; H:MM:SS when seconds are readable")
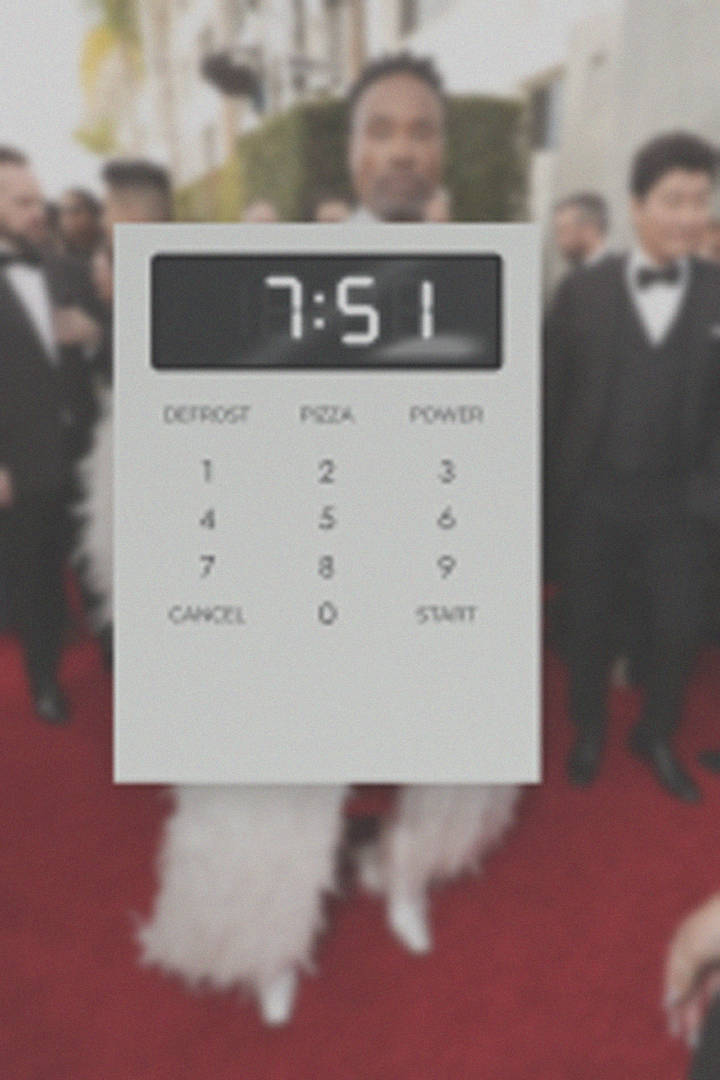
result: **7:51**
